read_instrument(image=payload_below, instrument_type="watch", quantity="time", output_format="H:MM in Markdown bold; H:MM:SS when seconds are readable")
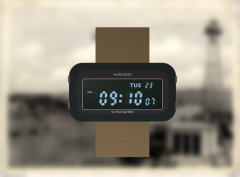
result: **9:10:07**
